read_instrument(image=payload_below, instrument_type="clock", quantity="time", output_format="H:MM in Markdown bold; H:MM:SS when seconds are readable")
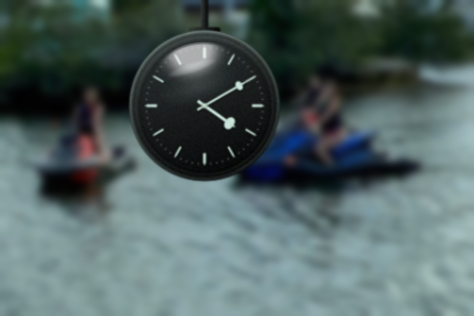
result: **4:10**
